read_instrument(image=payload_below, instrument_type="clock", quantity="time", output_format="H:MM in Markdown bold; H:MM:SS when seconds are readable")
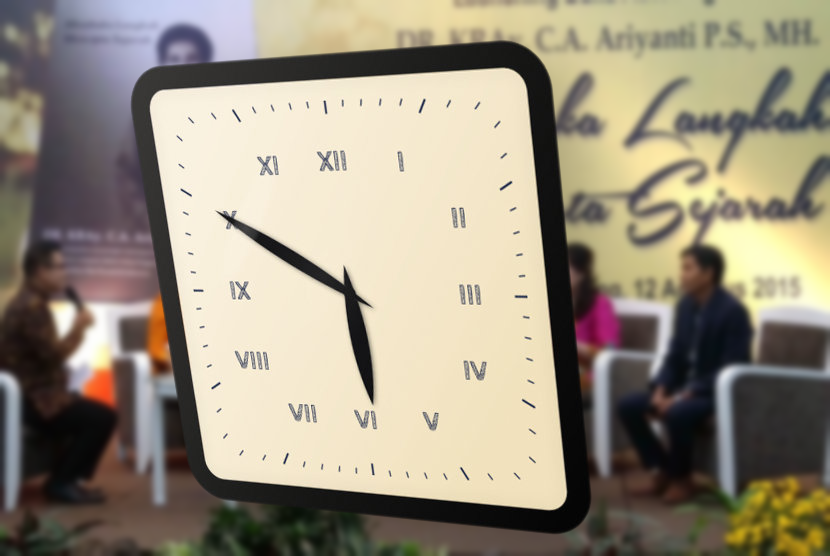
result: **5:50**
